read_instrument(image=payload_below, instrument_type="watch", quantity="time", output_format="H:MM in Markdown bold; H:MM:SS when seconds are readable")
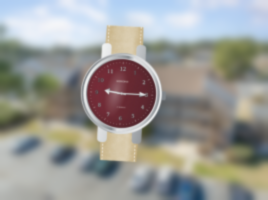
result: **9:15**
